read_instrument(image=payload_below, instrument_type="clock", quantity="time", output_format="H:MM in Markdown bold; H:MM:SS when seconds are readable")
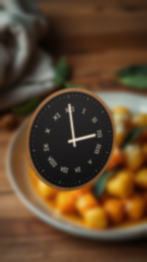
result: **3:00**
